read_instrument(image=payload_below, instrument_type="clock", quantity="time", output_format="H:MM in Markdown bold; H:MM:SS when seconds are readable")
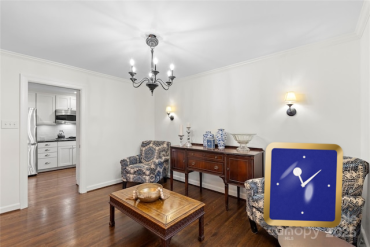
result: **11:08**
